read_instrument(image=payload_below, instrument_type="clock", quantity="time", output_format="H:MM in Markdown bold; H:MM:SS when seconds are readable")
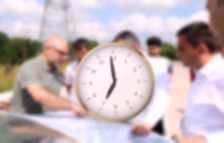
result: **6:59**
